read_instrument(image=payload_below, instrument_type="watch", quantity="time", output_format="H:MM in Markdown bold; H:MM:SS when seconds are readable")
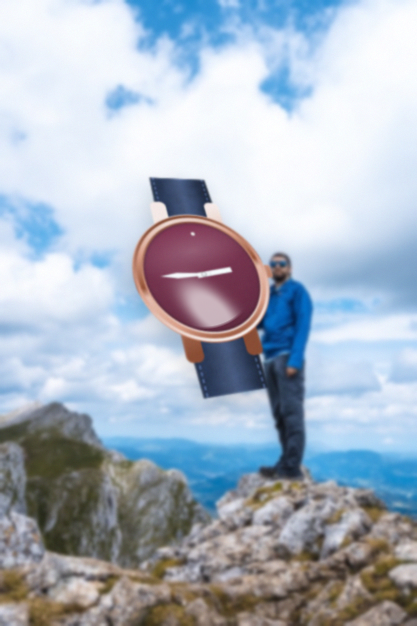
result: **2:45**
